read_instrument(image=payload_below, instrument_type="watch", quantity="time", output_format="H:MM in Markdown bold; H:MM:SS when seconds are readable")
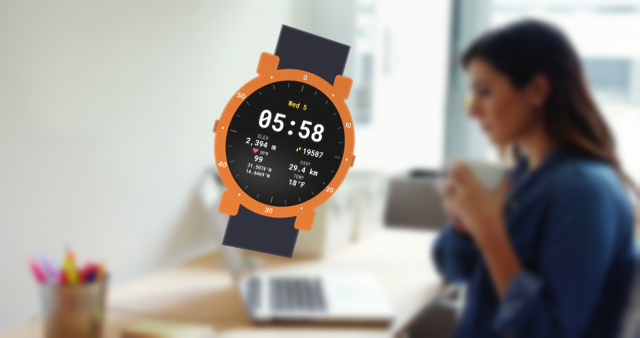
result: **5:58**
